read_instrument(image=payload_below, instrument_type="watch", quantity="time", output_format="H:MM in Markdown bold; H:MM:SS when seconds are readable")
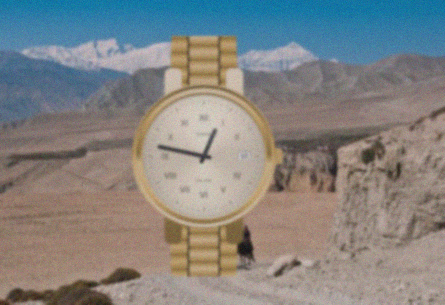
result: **12:47**
